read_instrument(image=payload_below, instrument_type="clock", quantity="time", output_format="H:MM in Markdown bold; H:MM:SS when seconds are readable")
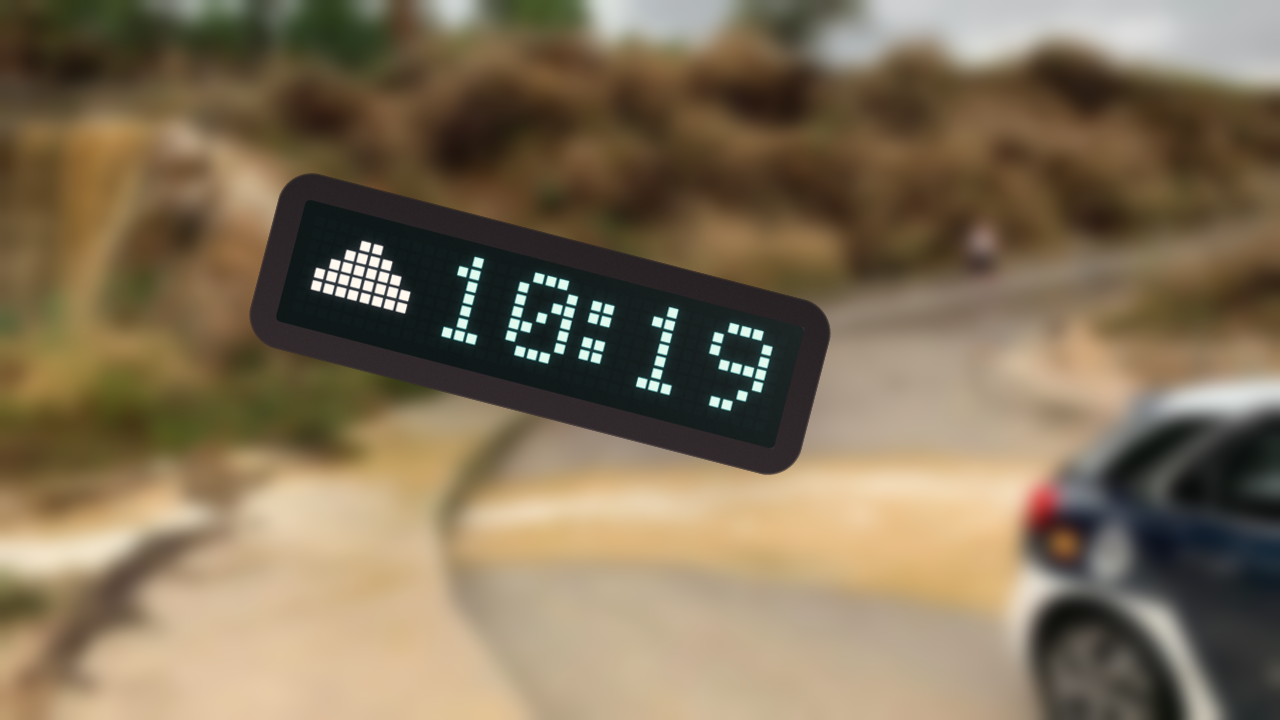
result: **10:19**
